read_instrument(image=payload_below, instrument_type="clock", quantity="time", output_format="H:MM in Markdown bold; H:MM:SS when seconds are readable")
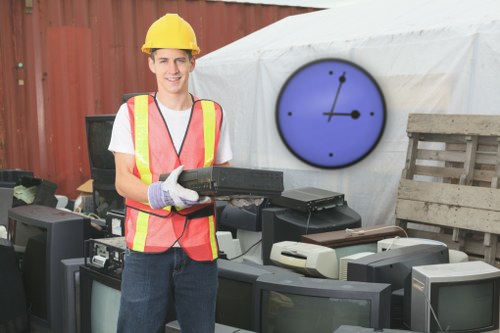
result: **3:03**
